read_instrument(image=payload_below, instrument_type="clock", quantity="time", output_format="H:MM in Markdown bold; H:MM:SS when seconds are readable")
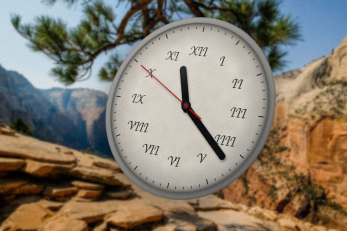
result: **11:21:50**
